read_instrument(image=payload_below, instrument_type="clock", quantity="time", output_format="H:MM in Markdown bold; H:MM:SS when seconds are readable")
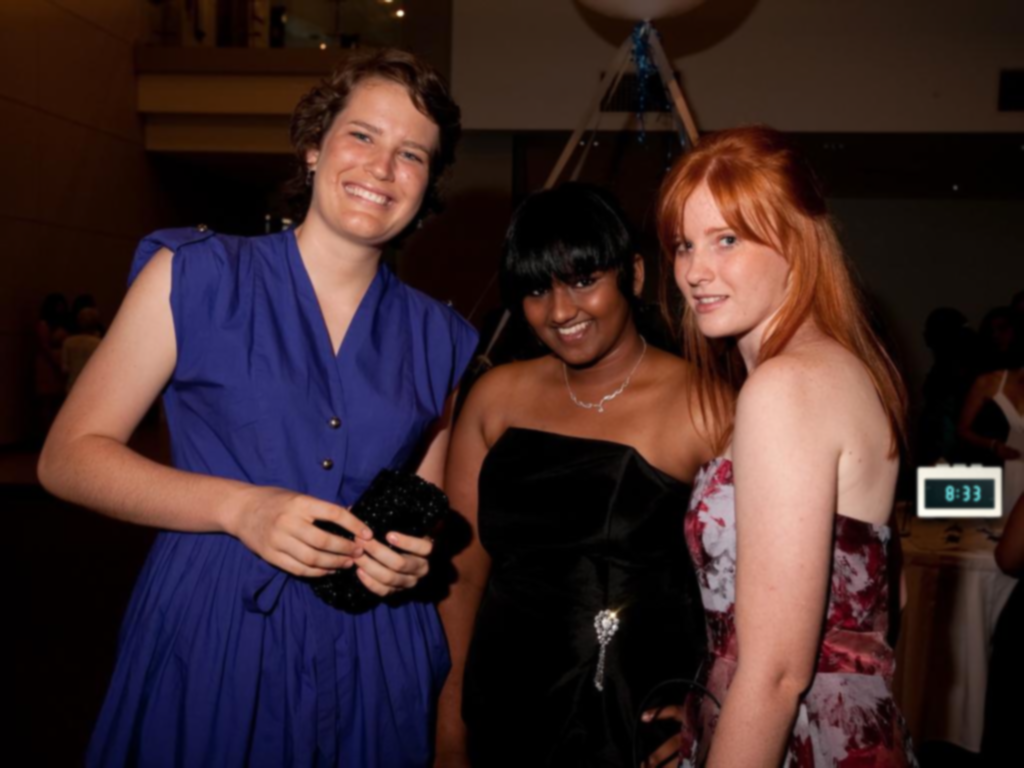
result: **8:33**
